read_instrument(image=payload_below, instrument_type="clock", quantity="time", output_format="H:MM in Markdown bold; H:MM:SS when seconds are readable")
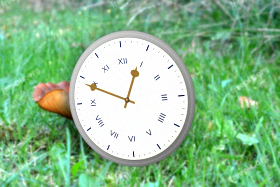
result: **12:49**
